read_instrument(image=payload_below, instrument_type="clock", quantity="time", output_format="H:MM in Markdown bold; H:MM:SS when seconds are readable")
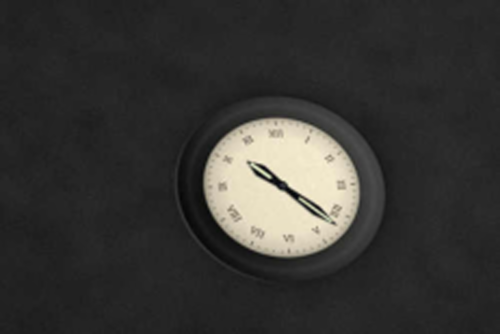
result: **10:22**
